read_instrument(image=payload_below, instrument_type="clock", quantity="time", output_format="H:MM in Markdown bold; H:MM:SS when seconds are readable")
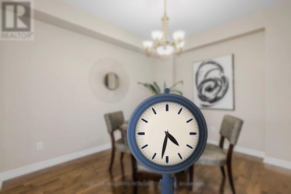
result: **4:32**
